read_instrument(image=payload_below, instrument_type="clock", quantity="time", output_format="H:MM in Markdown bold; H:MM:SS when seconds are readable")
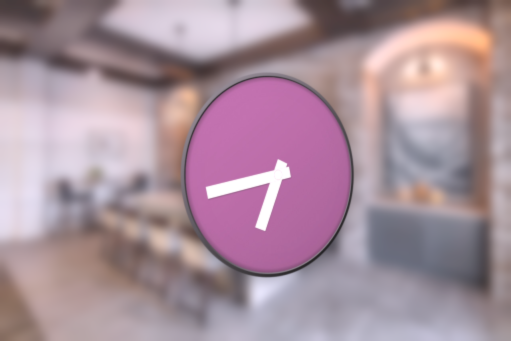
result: **6:43**
